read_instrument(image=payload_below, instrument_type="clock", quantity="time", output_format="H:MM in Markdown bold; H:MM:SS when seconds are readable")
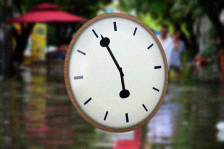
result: **5:56**
